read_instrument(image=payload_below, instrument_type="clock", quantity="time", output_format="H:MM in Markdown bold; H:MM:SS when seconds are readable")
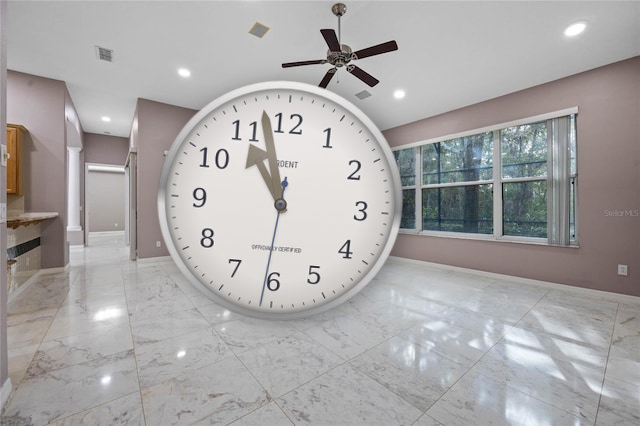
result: **10:57:31**
